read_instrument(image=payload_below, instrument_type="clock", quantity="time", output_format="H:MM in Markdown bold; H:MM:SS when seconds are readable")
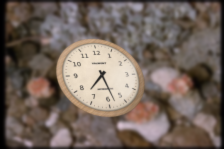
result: **7:28**
